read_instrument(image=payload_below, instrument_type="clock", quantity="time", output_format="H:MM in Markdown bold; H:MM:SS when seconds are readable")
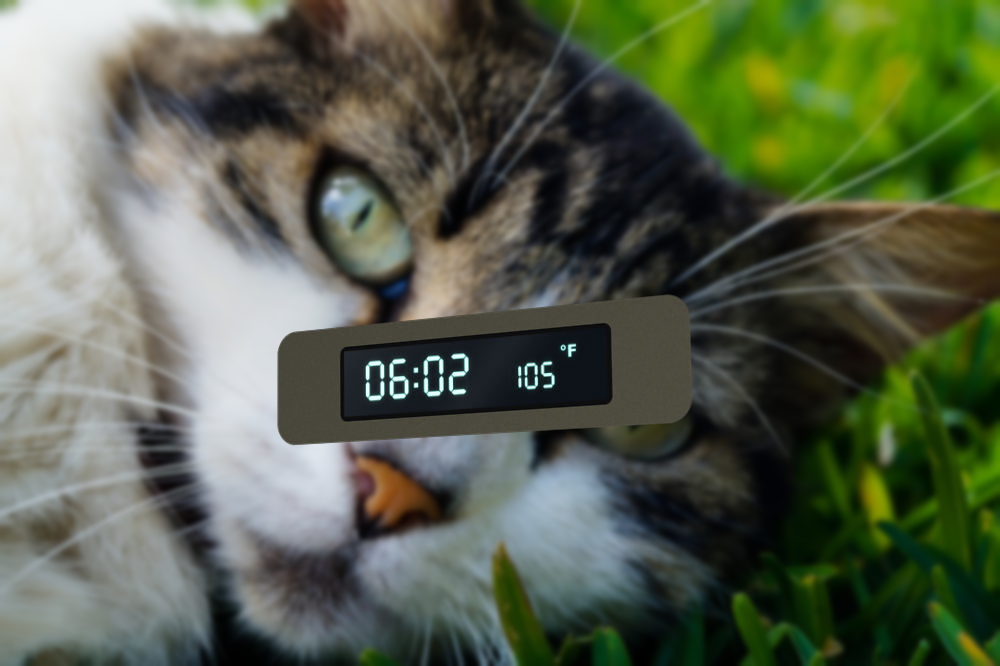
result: **6:02**
